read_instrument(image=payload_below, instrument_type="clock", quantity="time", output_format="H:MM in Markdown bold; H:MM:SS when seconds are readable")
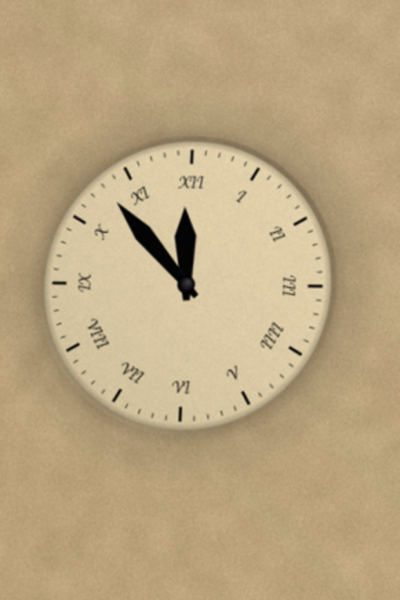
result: **11:53**
